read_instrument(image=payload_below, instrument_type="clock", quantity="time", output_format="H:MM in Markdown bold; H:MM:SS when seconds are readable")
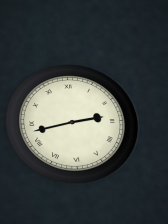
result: **2:43**
